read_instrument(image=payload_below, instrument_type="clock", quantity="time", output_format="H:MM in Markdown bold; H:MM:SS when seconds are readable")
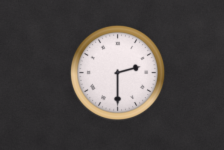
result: **2:30**
